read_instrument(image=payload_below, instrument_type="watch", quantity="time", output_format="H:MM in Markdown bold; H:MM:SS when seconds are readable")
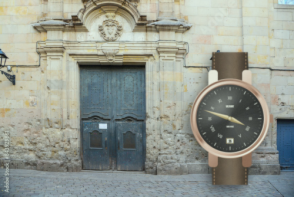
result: **3:48**
